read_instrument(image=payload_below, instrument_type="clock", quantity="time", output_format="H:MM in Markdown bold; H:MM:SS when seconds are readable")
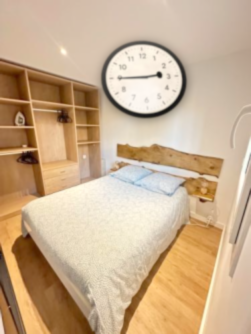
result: **2:45**
